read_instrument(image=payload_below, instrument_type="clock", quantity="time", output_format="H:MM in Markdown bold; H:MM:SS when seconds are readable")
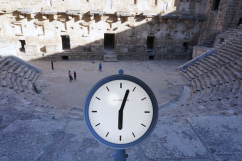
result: **6:03**
